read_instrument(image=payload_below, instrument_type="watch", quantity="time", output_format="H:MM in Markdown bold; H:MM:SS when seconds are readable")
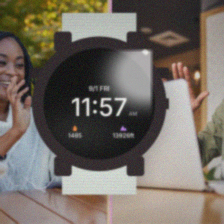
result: **11:57**
